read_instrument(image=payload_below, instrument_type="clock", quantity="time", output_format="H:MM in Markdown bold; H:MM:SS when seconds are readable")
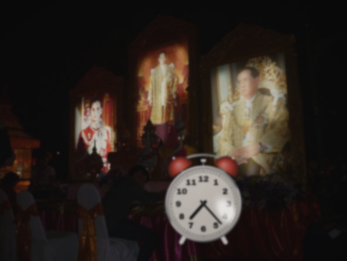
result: **7:23**
